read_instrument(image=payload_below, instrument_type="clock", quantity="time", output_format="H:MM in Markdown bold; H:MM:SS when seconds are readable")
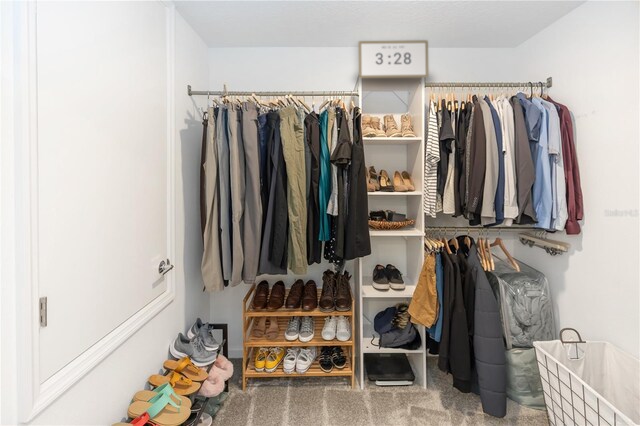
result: **3:28**
